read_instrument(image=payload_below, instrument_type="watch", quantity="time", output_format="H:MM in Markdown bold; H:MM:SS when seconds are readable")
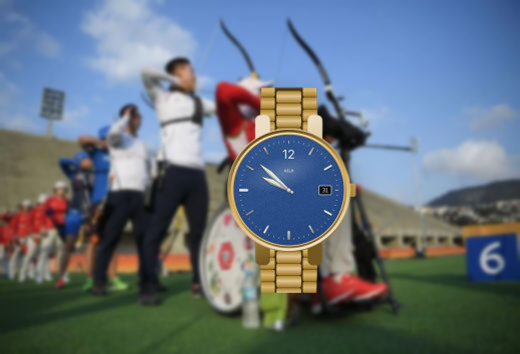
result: **9:52**
